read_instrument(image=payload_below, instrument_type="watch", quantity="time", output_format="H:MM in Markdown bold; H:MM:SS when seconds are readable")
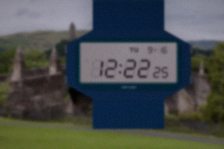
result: **12:22:25**
